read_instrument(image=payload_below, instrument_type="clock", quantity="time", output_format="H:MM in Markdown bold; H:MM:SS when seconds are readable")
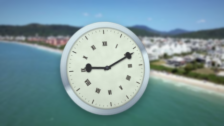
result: **9:11**
